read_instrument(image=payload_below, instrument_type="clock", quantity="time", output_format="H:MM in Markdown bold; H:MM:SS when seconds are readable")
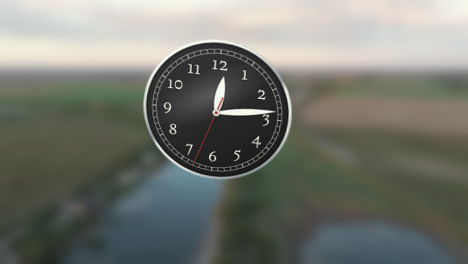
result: **12:13:33**
